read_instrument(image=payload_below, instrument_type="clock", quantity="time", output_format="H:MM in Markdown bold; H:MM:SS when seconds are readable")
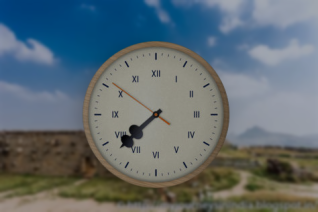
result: **7:37:51**
